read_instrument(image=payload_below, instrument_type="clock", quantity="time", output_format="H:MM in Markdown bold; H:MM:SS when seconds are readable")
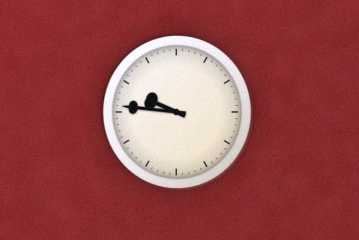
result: **9:46**
